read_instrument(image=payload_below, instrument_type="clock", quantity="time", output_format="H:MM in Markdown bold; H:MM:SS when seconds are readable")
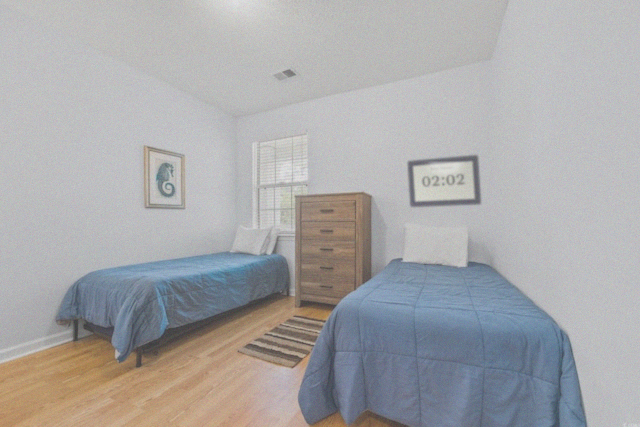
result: **2:02**
